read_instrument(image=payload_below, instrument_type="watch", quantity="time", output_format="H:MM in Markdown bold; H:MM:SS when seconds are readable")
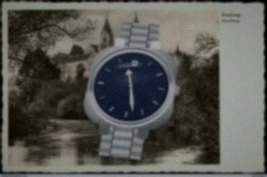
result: **11:28**
